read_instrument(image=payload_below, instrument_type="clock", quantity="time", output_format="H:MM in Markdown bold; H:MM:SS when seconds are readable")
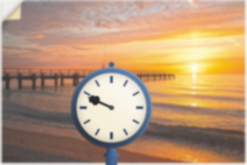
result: **9:49**
